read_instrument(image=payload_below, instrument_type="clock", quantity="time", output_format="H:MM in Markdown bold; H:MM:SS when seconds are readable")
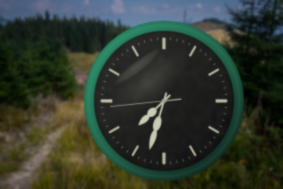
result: **7:32:44**
